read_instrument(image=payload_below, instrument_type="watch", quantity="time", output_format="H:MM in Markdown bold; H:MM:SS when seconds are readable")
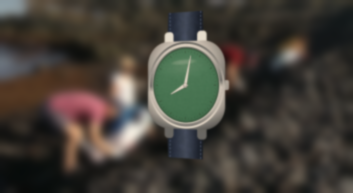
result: **8:02**
